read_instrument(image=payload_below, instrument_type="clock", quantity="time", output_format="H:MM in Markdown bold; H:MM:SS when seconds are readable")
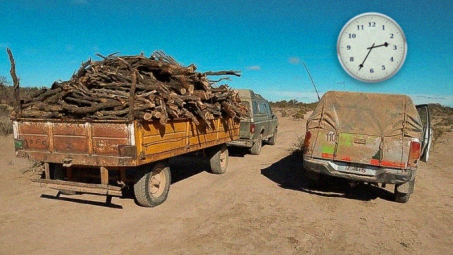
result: **2:35**
